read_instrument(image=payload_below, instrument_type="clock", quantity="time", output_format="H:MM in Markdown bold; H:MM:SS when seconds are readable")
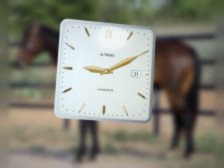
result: **9:10**
